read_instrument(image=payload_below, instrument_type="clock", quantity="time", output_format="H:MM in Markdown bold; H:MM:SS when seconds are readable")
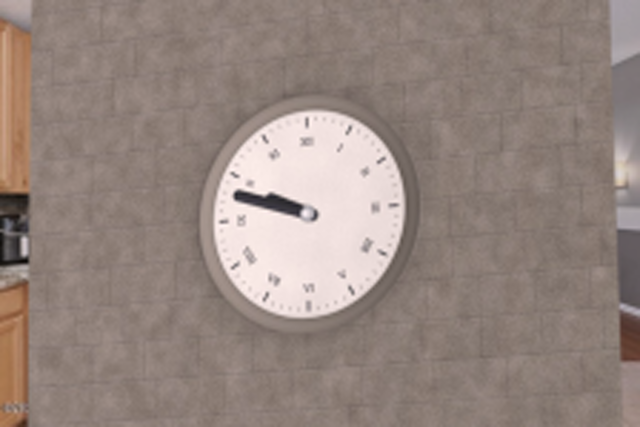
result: **9:48**
